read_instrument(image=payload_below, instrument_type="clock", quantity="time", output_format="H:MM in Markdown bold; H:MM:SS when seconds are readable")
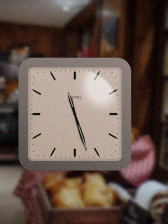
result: **11:27**
